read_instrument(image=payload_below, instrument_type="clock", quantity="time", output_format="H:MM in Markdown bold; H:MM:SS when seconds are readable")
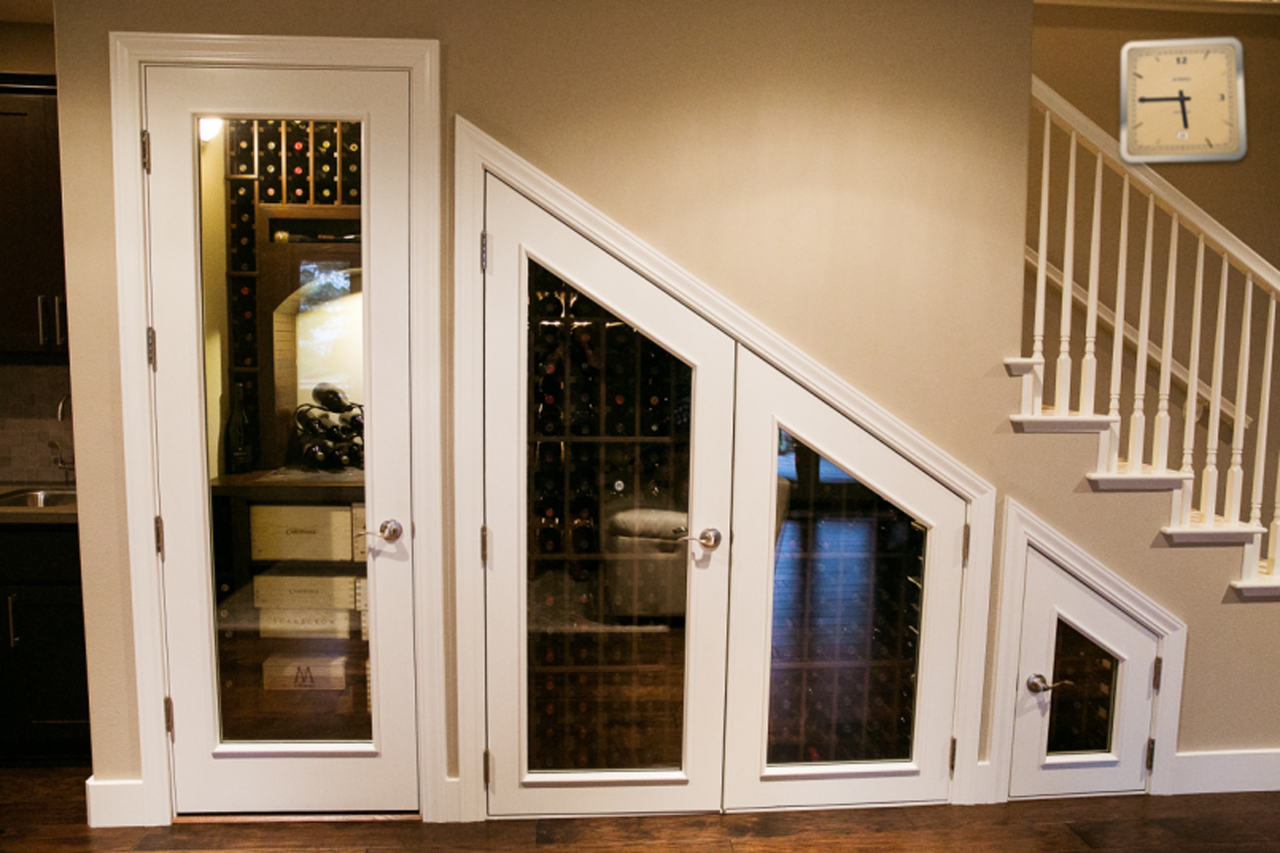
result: **5:45**
